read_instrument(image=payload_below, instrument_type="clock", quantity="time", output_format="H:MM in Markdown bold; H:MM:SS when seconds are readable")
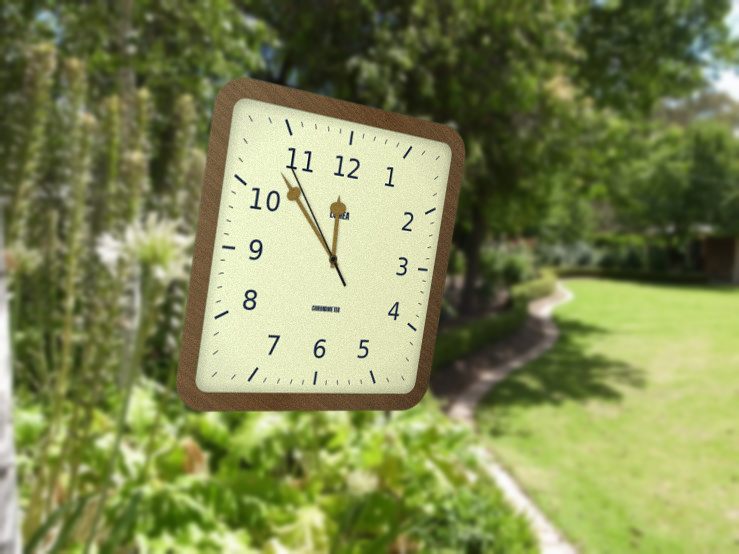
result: **11:52:54**
